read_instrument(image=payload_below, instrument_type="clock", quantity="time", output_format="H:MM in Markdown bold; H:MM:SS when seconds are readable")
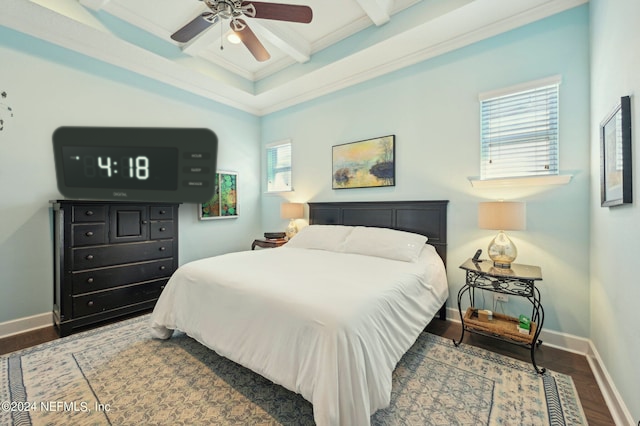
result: **4:18**
